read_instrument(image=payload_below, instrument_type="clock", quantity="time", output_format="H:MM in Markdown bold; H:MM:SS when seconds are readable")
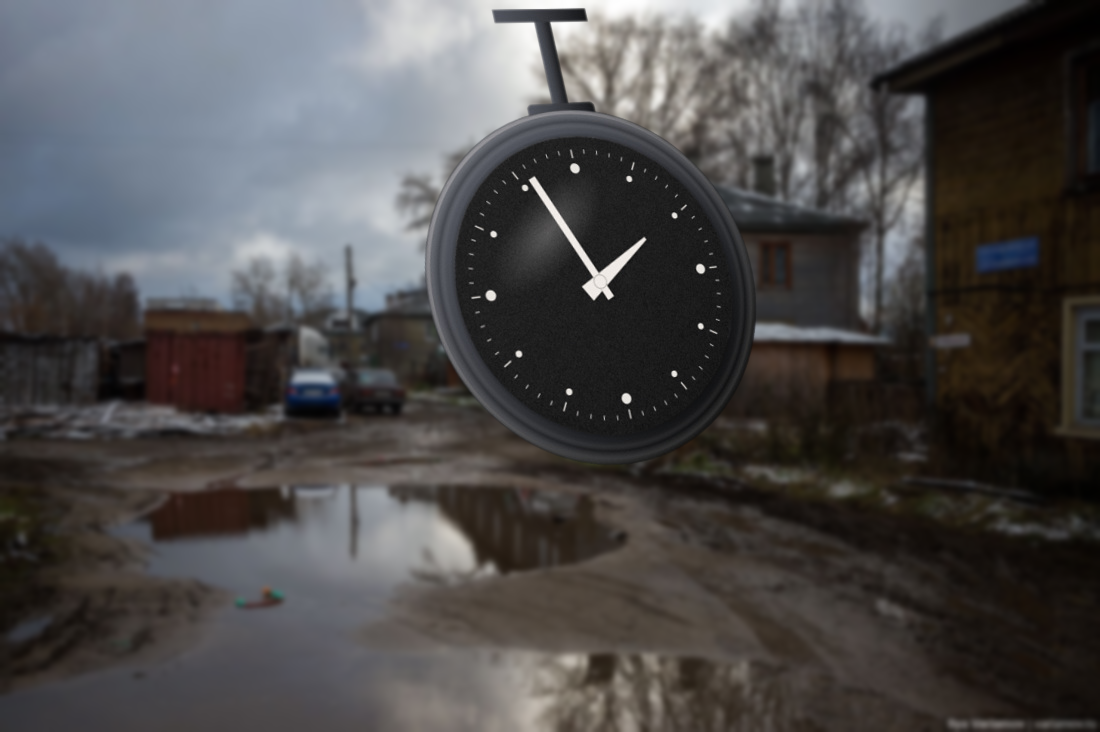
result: **1:56**
